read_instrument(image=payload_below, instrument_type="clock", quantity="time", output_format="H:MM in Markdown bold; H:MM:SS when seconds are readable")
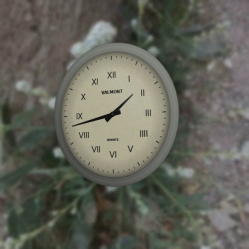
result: **1:43**
